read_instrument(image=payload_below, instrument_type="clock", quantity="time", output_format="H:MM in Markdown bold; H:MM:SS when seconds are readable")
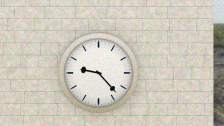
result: **9:23**
